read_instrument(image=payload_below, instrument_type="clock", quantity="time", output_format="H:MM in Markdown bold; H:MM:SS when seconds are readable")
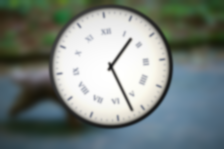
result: **1:27**
